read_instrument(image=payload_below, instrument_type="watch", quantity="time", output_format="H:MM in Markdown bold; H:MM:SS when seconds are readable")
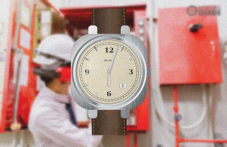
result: **6:03**
